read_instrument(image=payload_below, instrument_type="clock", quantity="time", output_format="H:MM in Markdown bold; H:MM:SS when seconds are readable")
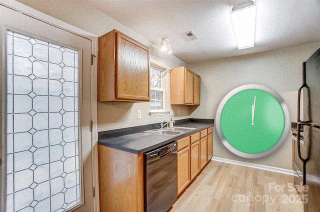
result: **12:01**
